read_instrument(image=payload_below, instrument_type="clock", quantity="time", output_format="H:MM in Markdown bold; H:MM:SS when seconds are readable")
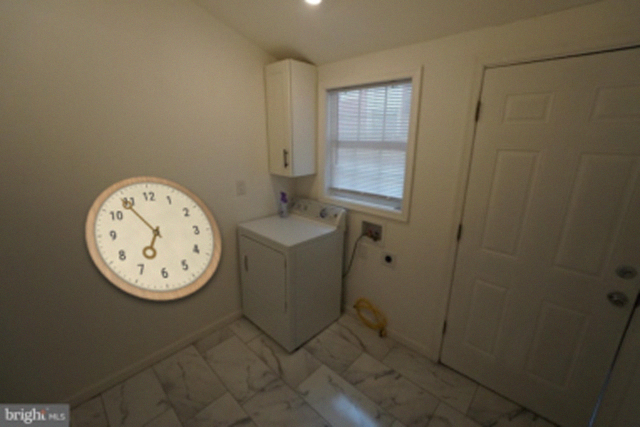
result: **6:54**
